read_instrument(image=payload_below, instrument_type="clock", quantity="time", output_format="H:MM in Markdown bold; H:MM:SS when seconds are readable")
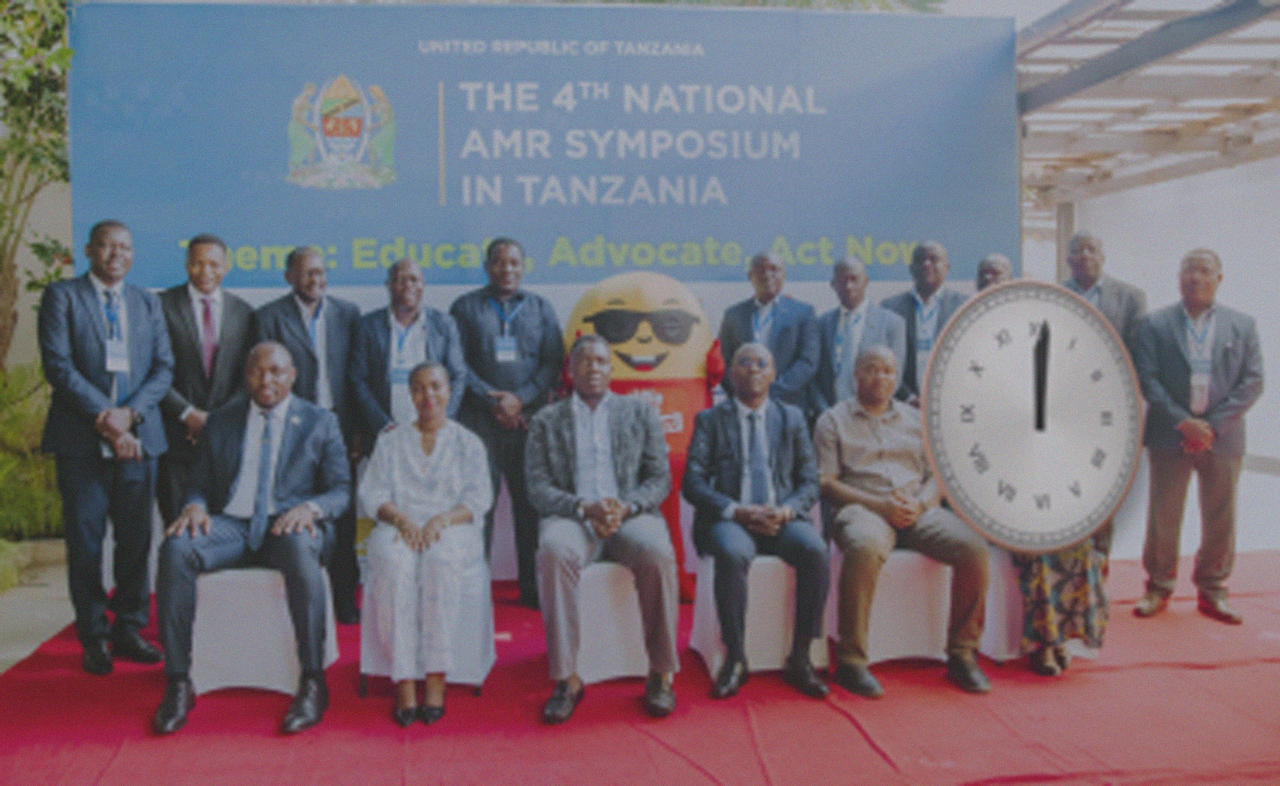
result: **12:01**
